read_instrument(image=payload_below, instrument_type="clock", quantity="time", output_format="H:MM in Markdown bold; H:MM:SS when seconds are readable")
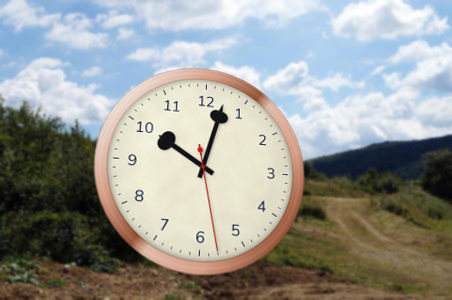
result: **10:02:28**
